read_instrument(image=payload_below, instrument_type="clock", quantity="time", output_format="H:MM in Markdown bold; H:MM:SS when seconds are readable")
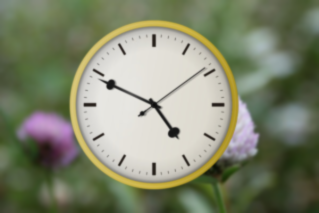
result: **4:49:09**
